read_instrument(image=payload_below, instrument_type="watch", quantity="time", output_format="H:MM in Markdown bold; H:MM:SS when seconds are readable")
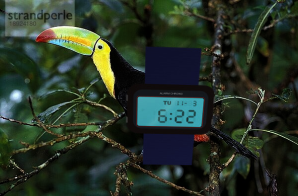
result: **6:22**
